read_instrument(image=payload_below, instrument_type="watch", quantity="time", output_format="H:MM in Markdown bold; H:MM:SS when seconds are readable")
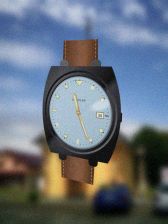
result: **11:26**
